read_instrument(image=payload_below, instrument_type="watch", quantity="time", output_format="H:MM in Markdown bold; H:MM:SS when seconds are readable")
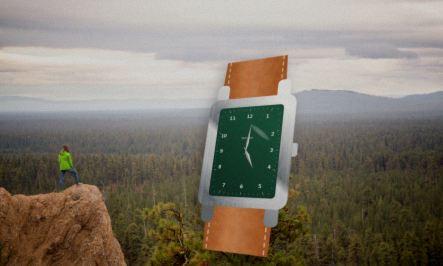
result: **5:01**
